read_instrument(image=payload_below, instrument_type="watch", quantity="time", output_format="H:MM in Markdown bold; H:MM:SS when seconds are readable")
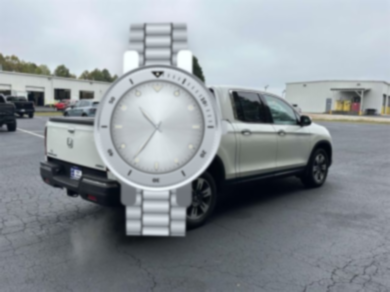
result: **10:36**
